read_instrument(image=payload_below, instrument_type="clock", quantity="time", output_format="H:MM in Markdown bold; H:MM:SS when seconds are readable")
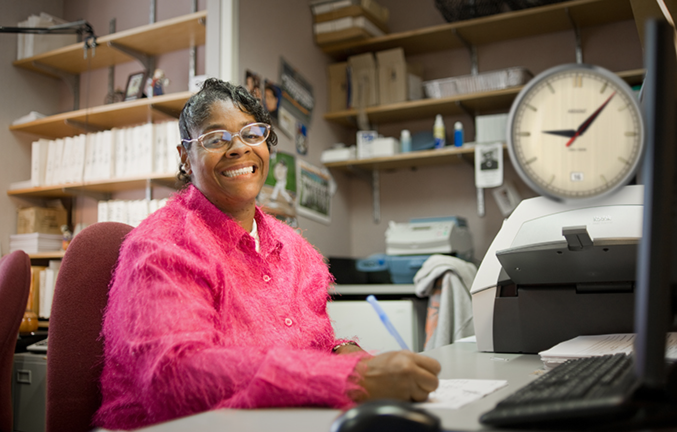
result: **9:07:07**
